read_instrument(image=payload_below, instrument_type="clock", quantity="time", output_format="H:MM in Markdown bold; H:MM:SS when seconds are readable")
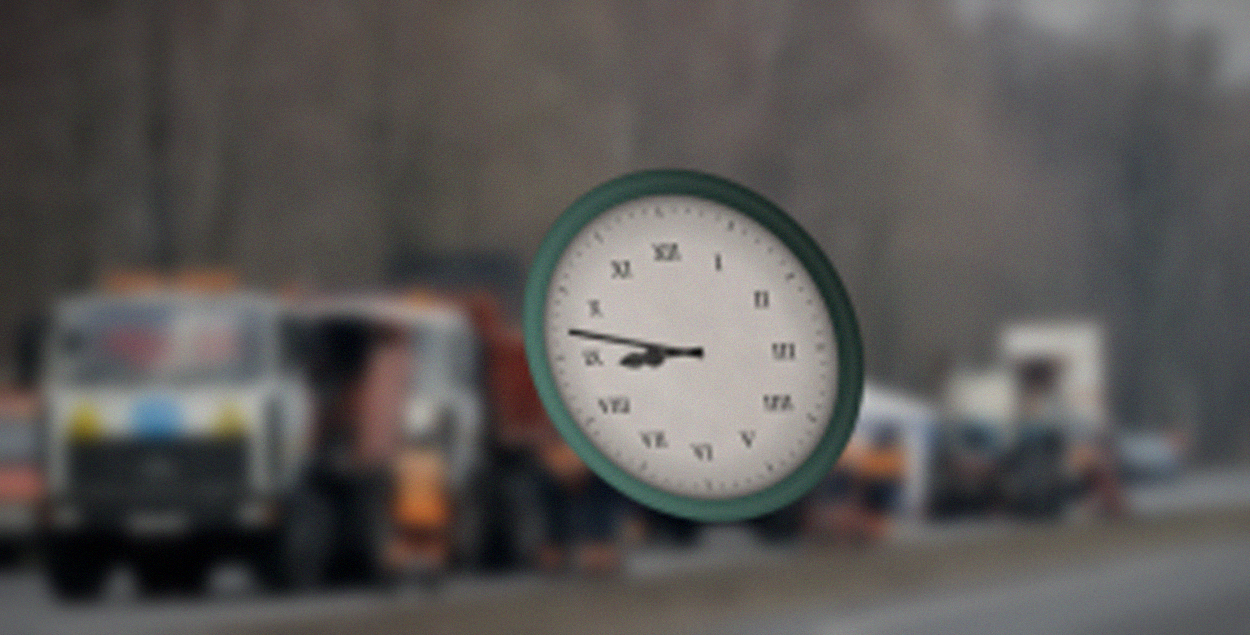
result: **8:47**
